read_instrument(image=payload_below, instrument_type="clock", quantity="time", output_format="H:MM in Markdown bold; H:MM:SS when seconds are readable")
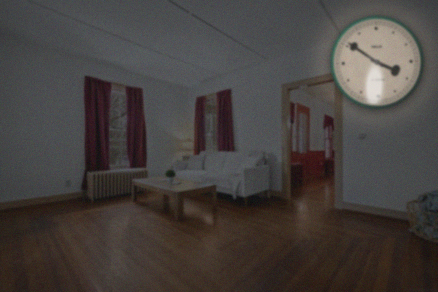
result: **3:51**
